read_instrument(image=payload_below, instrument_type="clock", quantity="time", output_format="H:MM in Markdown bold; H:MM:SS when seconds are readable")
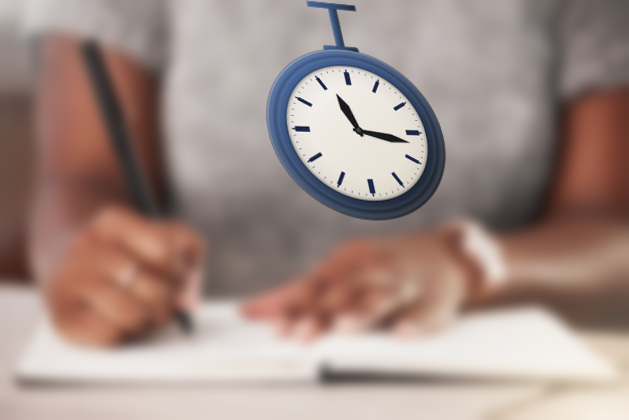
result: **11:17**
